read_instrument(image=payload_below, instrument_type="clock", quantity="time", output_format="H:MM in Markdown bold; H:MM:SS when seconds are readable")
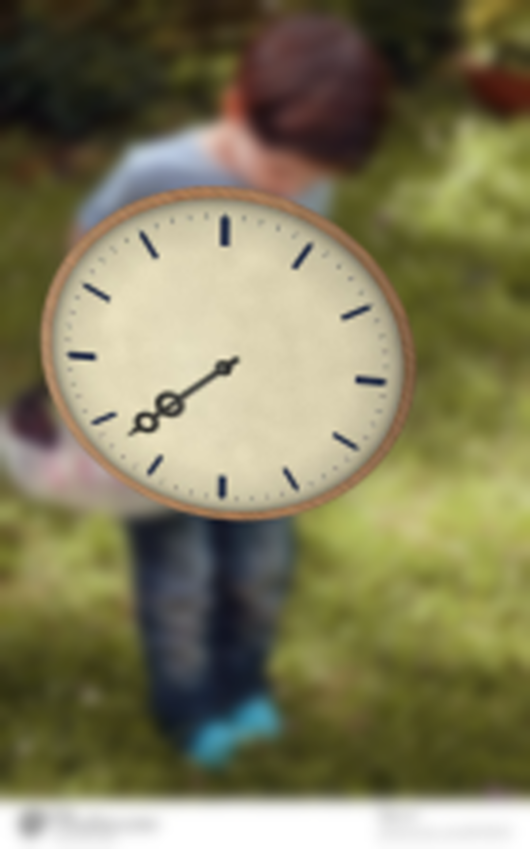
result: **7:38**
